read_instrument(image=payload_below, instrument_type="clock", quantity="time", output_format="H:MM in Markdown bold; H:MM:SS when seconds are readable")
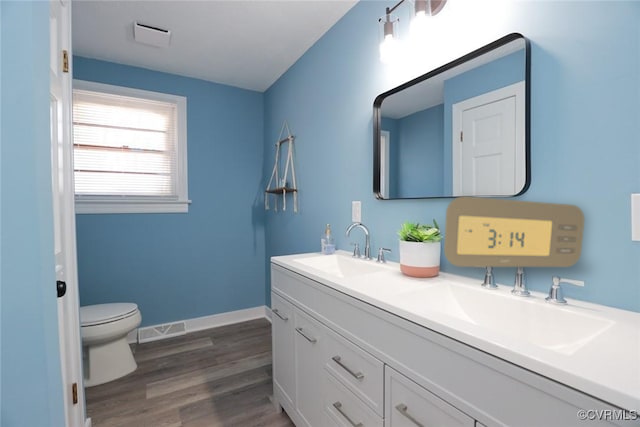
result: **3:14**
